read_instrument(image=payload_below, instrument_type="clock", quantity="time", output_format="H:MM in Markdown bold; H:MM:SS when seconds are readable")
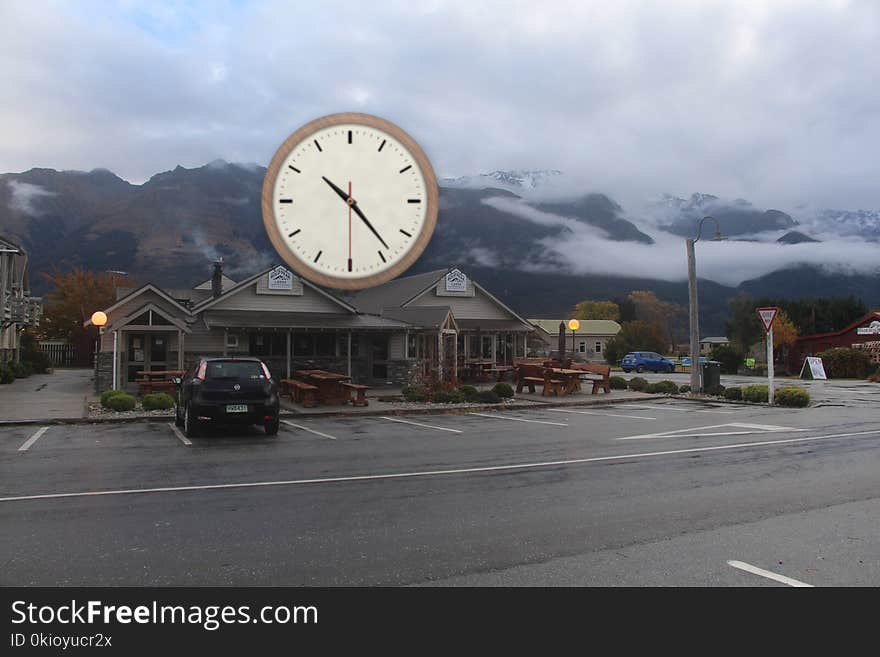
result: **10:23:30**
